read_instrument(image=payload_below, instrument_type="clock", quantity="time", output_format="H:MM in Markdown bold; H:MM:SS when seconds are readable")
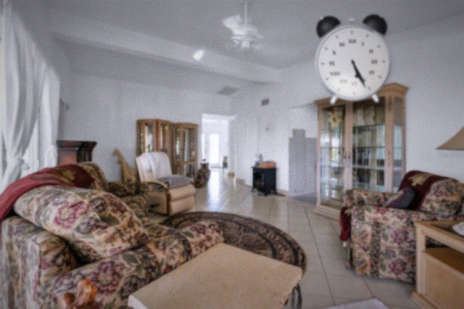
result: **5:26**
